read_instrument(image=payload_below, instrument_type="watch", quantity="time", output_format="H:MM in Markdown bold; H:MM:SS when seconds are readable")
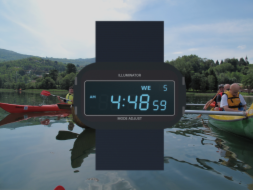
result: **4:48:59**
